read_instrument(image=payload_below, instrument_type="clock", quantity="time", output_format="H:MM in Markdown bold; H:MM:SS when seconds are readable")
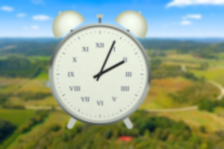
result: **2:04**
